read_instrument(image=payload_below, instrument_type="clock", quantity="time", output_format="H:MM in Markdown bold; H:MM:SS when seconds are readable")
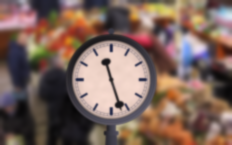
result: **11:27**
